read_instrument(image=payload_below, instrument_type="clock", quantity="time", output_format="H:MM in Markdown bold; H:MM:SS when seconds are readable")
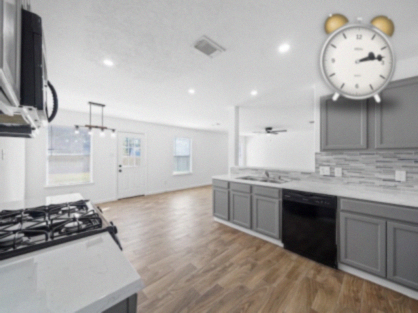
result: **2:13**
